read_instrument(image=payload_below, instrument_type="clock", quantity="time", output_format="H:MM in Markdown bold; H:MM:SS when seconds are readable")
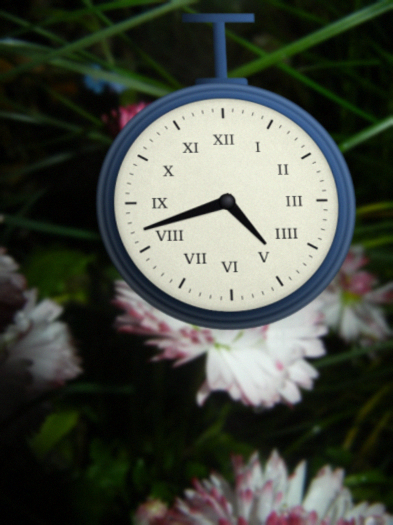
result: **4:42**
